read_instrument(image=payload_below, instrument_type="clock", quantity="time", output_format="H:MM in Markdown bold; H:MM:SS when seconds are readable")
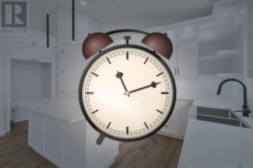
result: **11:12**
